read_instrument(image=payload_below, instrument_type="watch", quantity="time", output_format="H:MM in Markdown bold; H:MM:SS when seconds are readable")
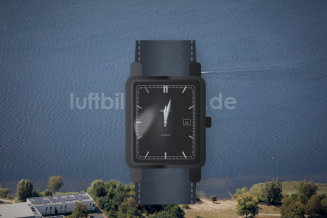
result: **12:02**
